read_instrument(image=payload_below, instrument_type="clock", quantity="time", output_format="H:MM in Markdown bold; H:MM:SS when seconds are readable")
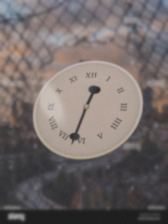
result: **12:32**
